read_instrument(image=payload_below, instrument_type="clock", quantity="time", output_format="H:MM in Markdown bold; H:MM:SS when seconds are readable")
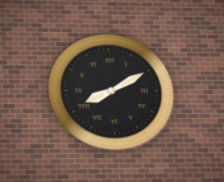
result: **8:10**
